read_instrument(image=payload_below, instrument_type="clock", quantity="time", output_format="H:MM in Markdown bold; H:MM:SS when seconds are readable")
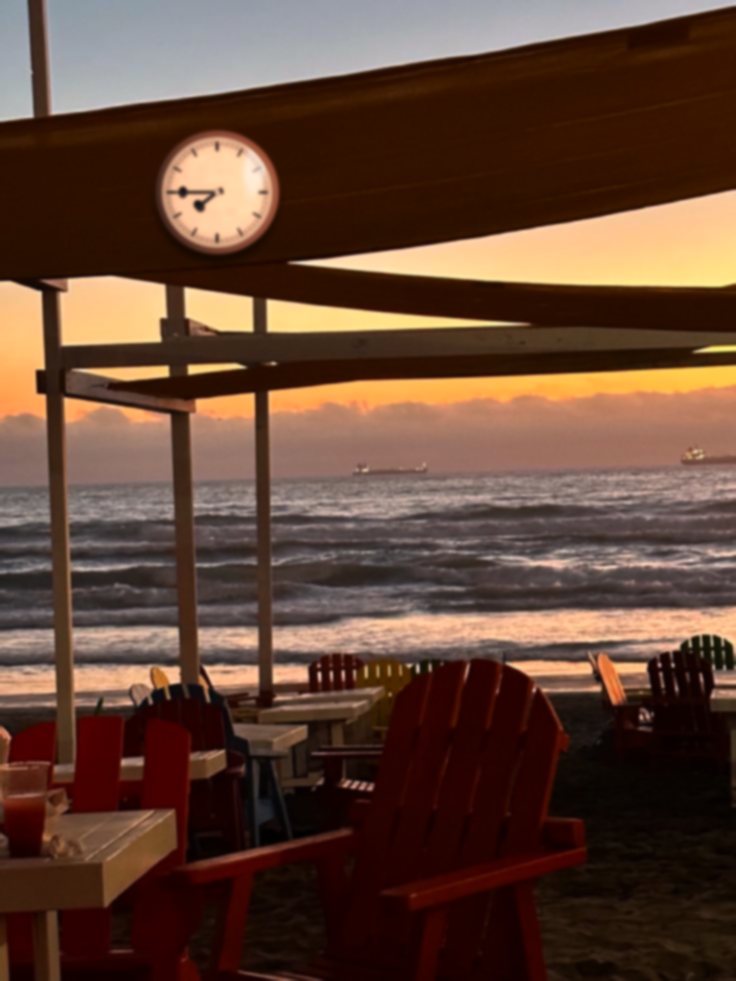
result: **7:45**
